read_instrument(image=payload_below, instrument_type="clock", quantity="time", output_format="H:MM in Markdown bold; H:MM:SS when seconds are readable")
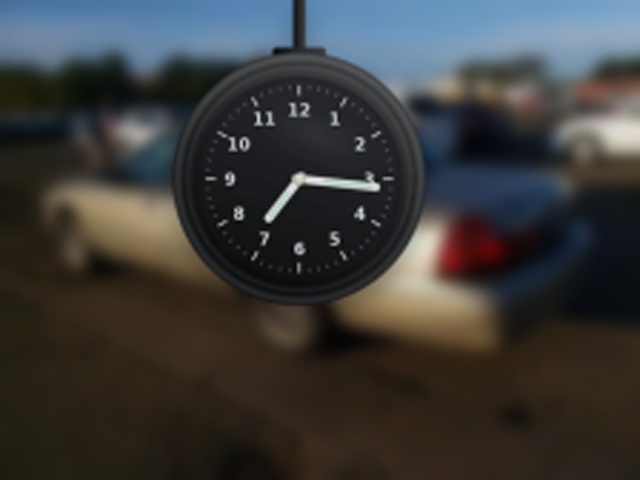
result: **7:16**
